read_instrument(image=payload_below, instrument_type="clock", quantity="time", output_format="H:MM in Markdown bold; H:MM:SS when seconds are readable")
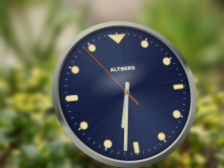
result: **6:31:54**
